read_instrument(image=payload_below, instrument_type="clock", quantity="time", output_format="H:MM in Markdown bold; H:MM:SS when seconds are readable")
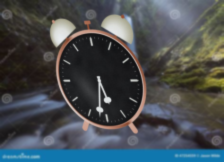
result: **5:32**
